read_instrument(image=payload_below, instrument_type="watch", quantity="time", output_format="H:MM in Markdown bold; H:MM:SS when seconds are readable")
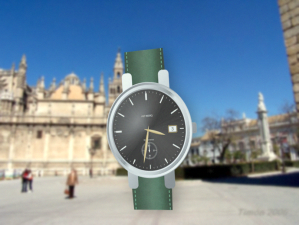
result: **3:32**
